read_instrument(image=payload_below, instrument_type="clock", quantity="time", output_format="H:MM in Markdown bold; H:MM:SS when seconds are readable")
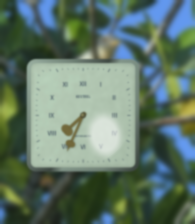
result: **7:34**
